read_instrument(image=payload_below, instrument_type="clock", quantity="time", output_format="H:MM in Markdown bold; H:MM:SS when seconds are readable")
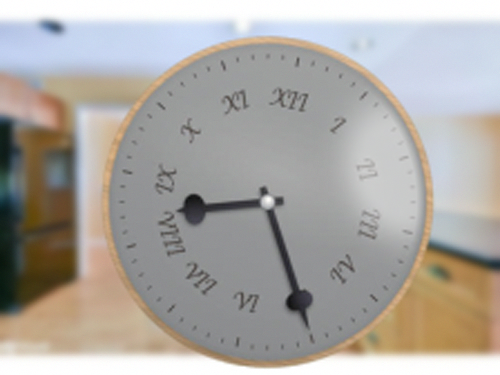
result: **8:25**
